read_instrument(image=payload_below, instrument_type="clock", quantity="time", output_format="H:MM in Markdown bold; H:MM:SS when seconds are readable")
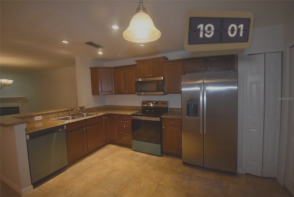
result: **19:01**
